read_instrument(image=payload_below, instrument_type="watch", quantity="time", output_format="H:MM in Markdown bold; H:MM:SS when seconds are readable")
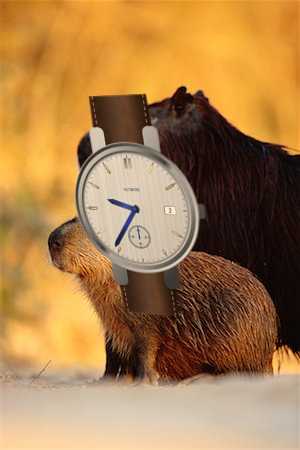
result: **9:36**
